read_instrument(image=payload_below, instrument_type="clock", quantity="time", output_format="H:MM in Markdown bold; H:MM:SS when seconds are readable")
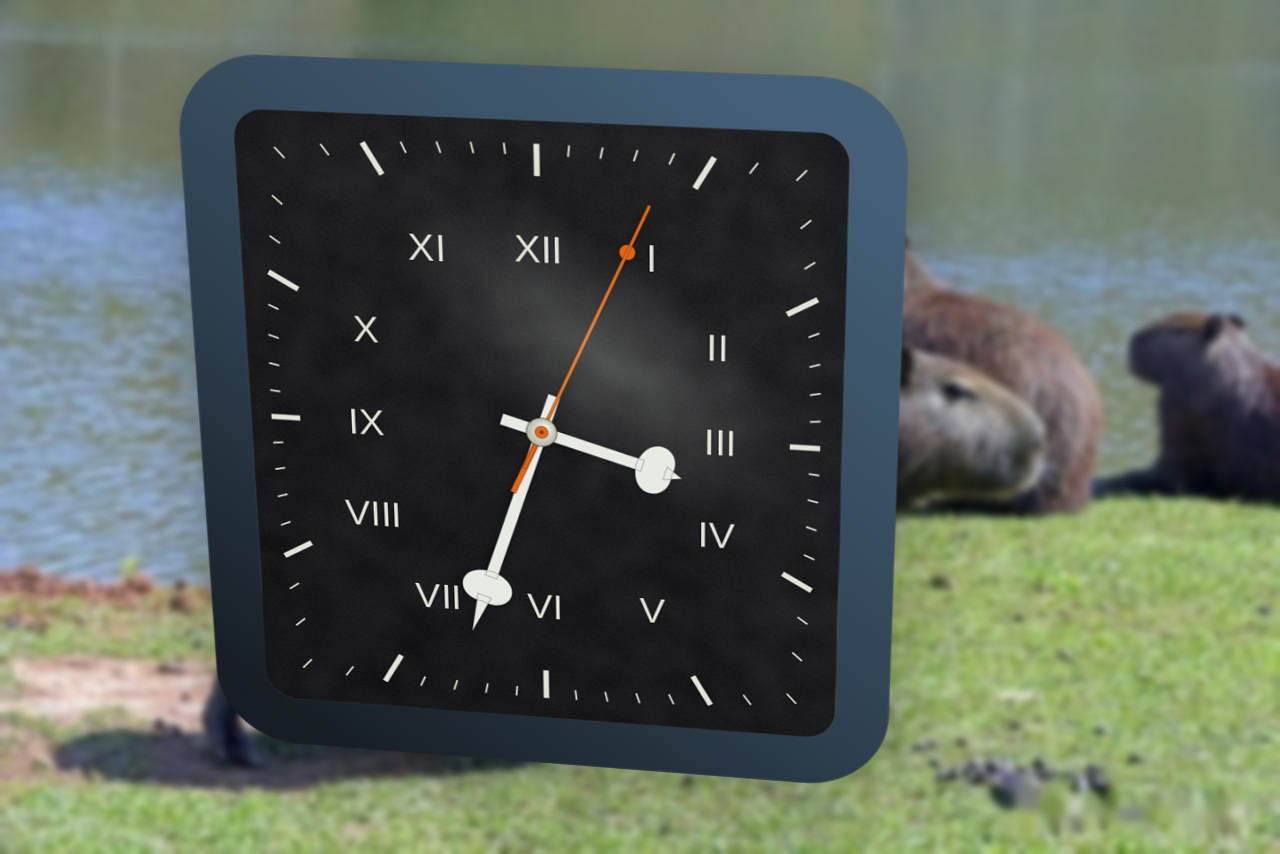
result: **3:33:04**
